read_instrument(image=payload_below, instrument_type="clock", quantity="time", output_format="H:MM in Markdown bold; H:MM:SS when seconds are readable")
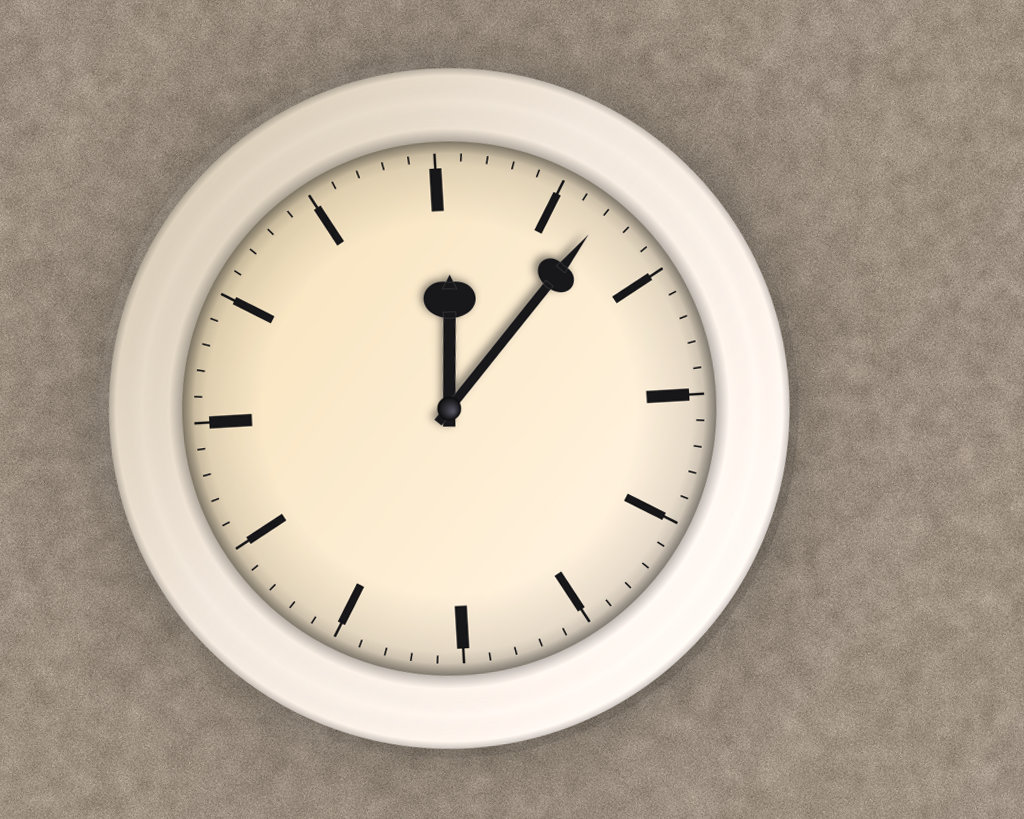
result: **12:07**
